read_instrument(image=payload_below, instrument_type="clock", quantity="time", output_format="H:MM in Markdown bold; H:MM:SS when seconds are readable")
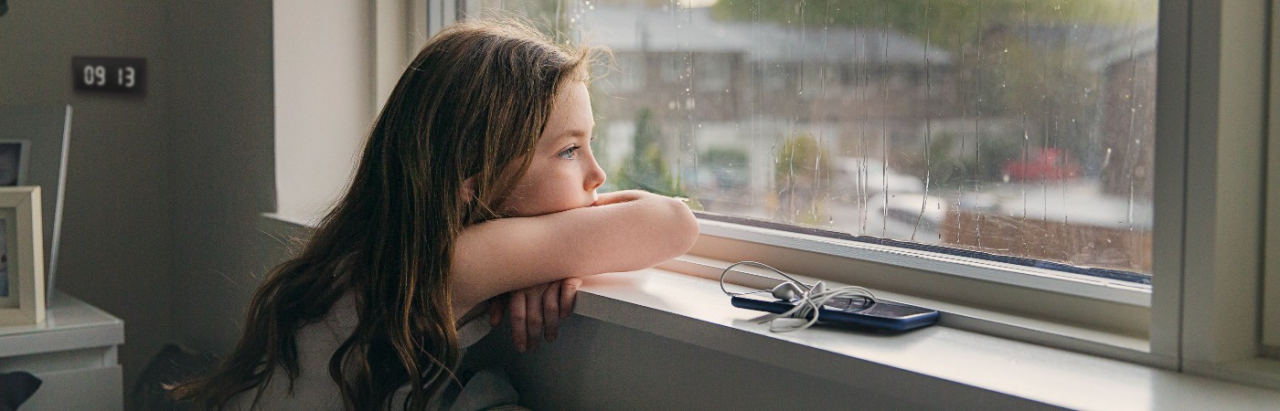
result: **9:13**
